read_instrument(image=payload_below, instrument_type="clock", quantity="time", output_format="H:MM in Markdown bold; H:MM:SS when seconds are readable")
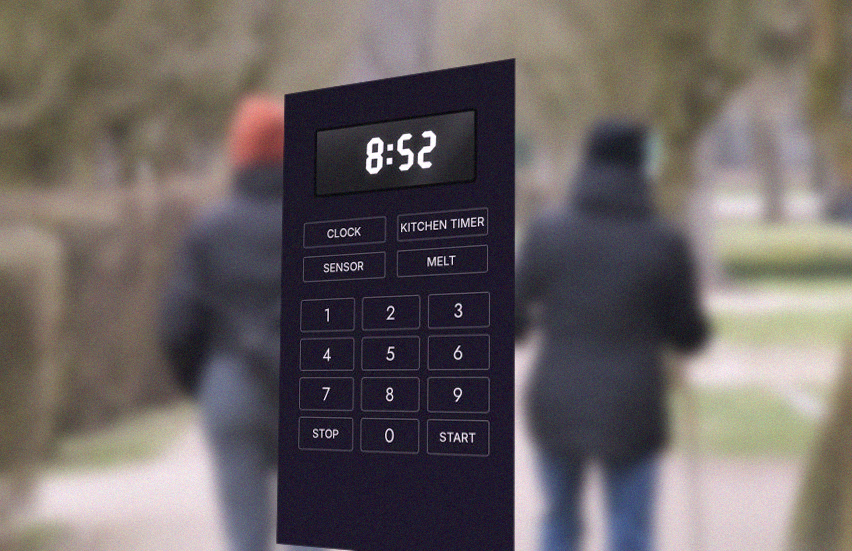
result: **8:52**
